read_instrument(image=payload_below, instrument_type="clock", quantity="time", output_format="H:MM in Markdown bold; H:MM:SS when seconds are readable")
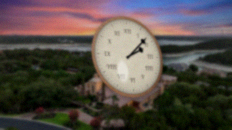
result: **2:08**
